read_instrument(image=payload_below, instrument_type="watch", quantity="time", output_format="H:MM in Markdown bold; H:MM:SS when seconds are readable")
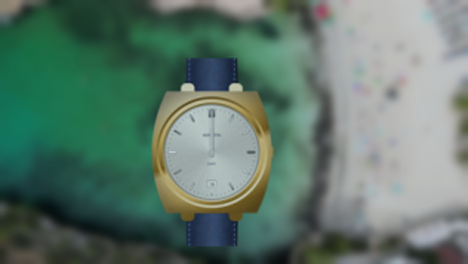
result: **12:00**
